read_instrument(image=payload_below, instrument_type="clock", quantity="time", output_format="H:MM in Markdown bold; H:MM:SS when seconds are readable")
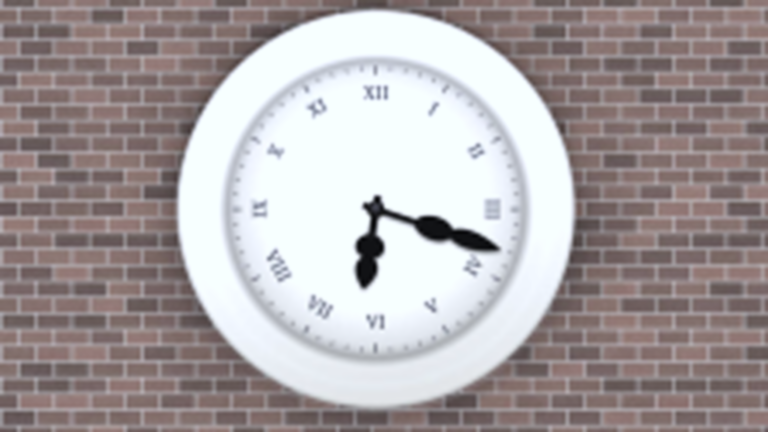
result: **6:18**
